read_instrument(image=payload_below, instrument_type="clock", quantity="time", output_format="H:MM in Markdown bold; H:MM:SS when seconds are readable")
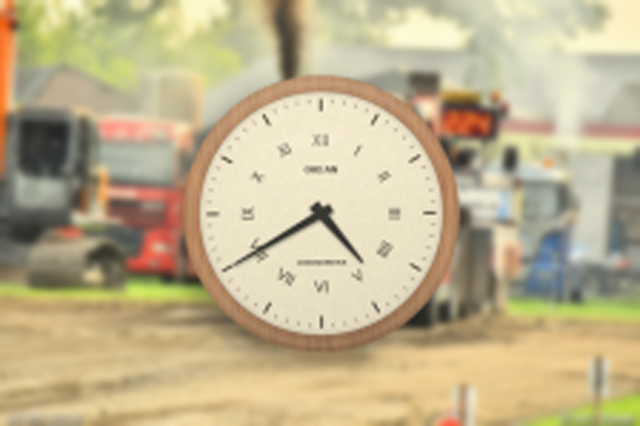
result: **4:40**
